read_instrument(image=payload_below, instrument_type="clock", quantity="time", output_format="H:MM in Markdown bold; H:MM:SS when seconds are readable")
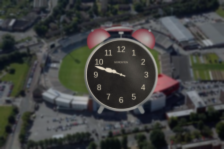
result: **9:48**
